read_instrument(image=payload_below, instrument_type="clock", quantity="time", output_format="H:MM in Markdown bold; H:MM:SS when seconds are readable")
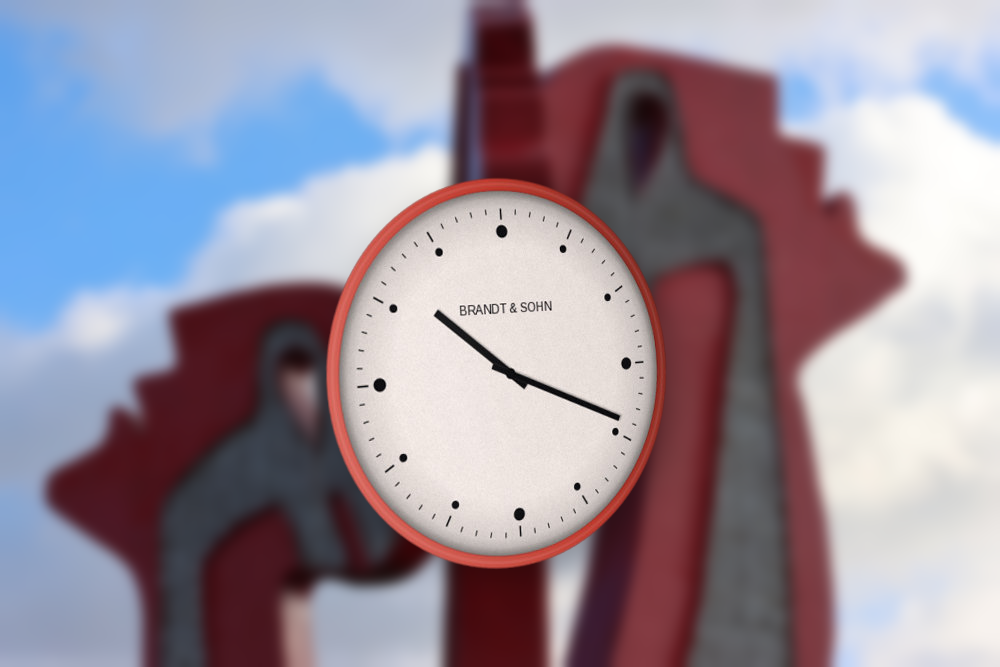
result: **10:19**
